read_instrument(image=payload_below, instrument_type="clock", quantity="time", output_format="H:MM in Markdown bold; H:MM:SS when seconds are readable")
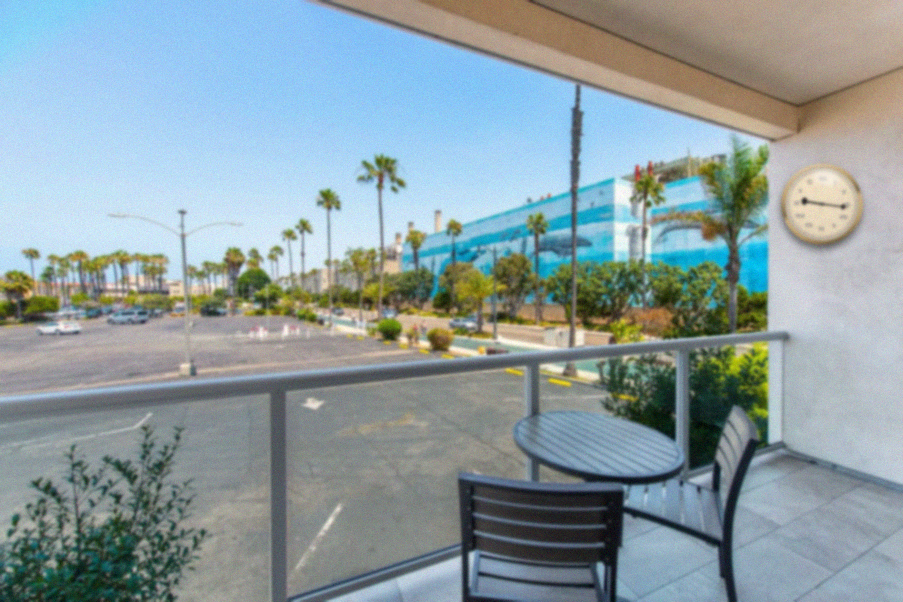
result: **9:16**
